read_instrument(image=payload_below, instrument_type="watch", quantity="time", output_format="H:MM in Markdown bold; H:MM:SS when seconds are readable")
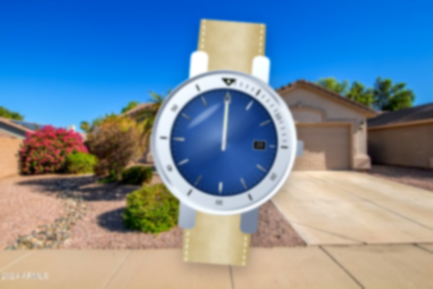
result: **12:00**
